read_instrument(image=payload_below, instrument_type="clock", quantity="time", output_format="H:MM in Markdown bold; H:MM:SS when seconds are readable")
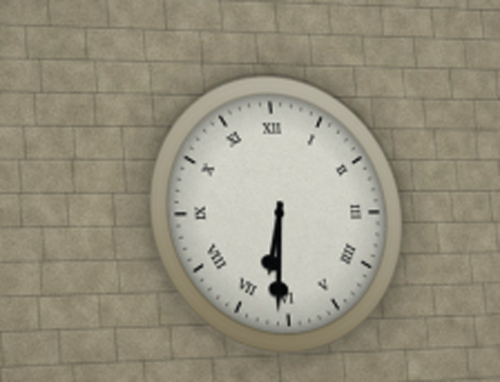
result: **6:31**
